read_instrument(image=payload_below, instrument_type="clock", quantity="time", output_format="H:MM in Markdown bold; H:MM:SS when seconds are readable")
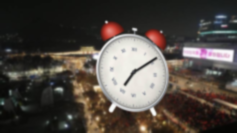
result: **7:09**
